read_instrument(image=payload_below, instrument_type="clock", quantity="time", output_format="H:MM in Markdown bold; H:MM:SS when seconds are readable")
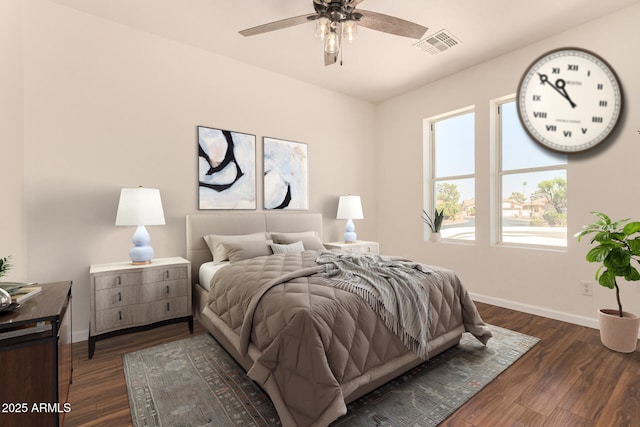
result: **10:51**
